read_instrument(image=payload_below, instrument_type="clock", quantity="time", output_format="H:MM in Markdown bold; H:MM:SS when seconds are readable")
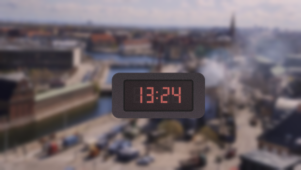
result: **13:24**
